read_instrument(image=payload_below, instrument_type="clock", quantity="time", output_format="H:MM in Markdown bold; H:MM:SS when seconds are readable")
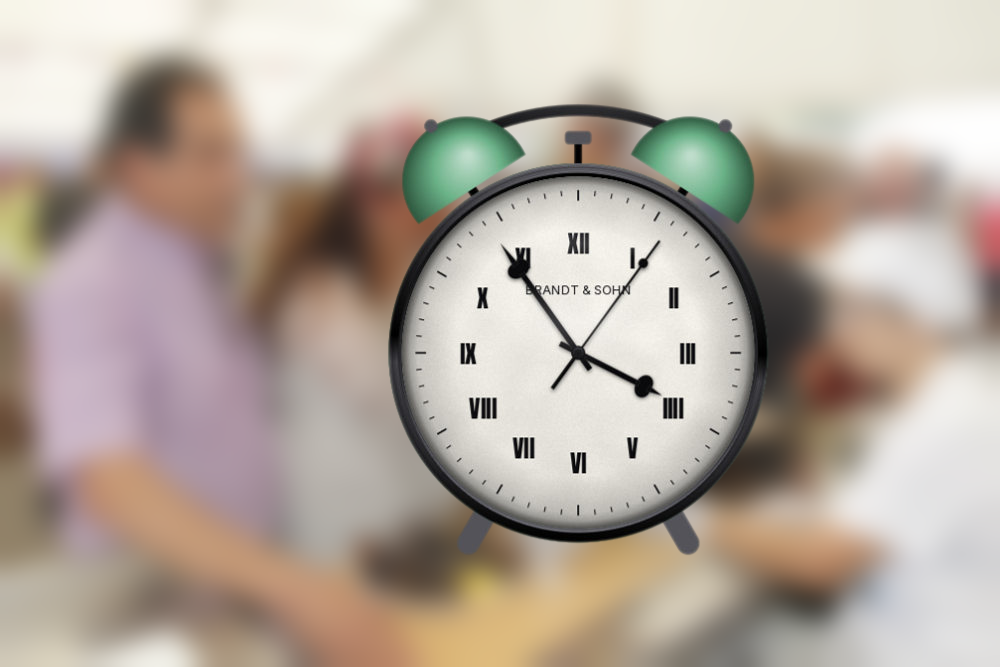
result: **3:54:06**
